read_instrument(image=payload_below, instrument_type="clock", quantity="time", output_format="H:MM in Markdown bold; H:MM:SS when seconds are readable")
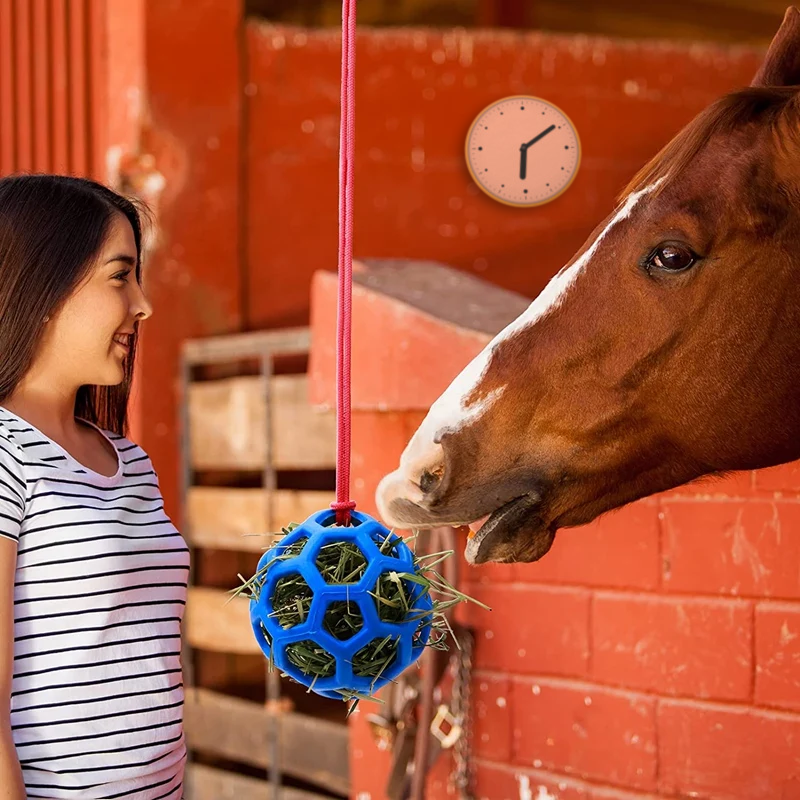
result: **6:09**
